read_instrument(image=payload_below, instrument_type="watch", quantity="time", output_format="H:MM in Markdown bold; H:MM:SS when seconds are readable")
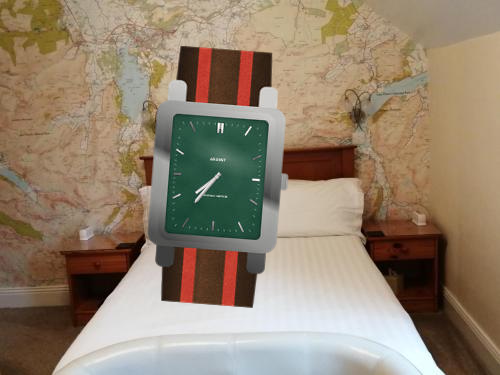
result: **7:36**
